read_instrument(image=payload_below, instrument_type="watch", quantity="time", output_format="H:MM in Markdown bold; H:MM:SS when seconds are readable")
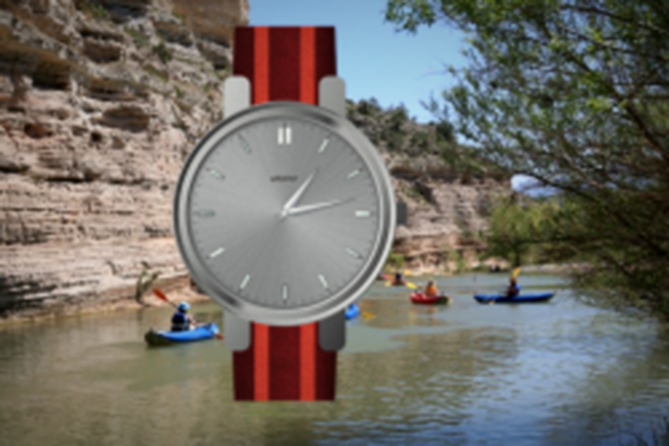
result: **1:13**
